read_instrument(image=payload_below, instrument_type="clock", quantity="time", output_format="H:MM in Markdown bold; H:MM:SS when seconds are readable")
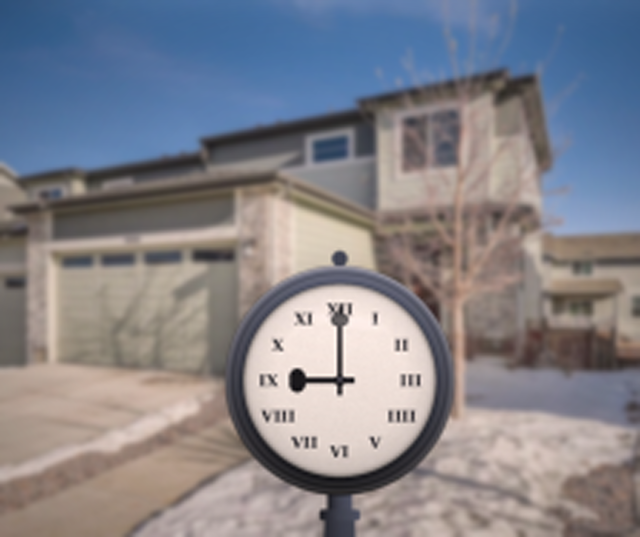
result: **9:00**
